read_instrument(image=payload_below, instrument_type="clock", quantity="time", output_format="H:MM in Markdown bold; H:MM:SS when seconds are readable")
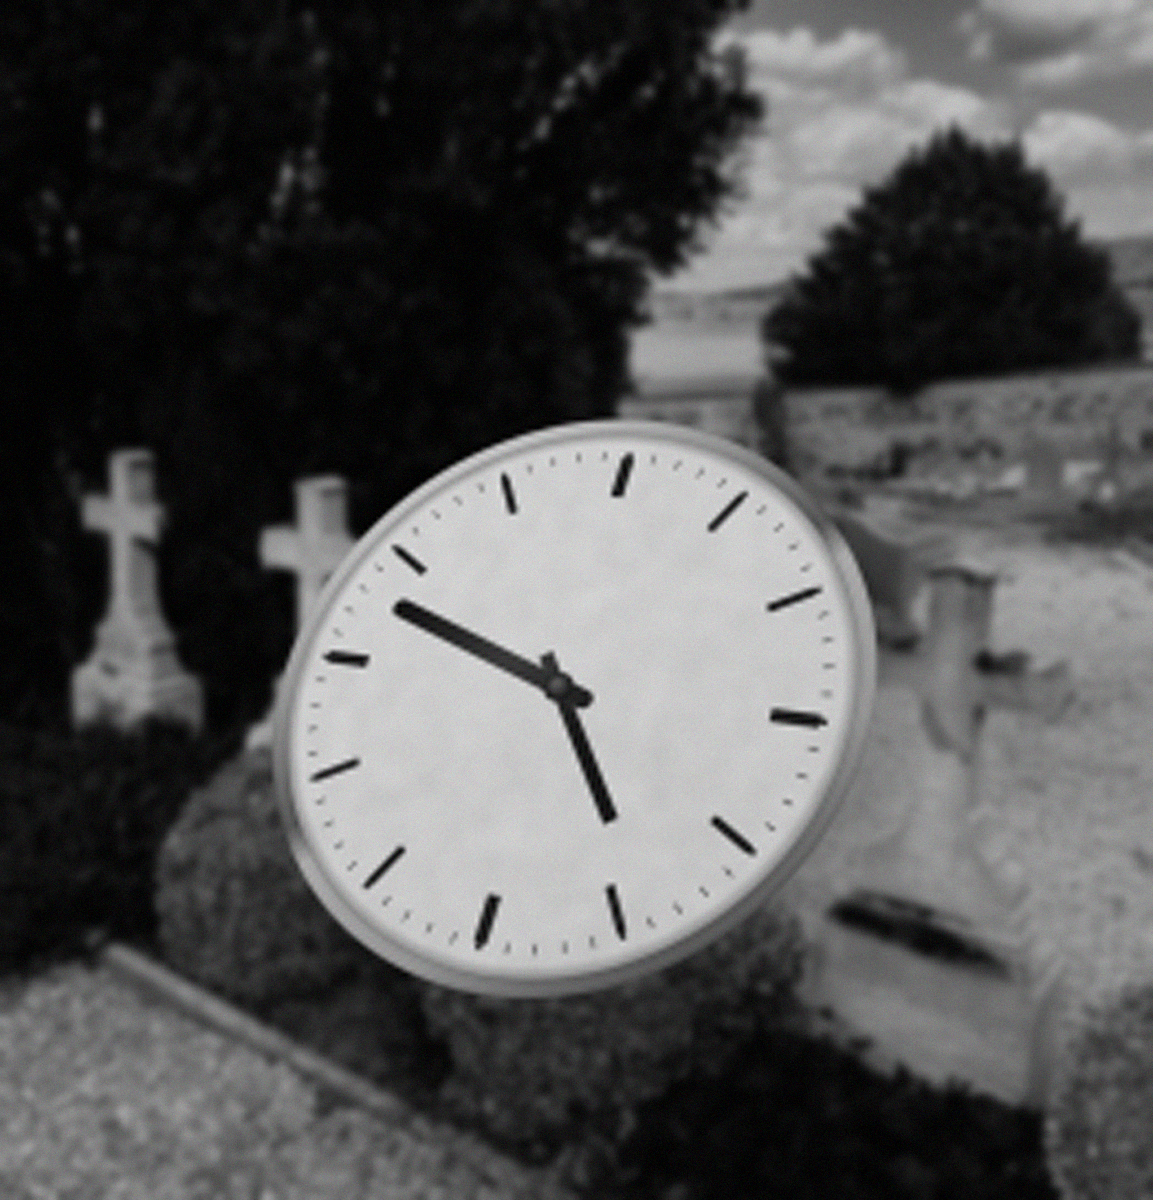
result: **4:48**
